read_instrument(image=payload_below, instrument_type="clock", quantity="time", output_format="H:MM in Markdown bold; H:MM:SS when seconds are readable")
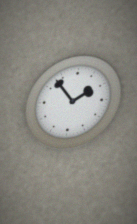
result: **1:53**
